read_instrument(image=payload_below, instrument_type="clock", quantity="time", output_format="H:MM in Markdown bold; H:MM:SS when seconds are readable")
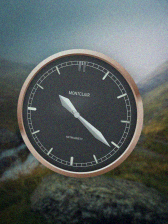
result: **10:21**
